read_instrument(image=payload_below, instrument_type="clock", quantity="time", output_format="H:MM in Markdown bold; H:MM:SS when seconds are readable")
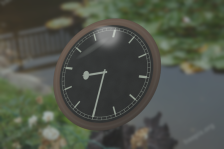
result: **8:30**
